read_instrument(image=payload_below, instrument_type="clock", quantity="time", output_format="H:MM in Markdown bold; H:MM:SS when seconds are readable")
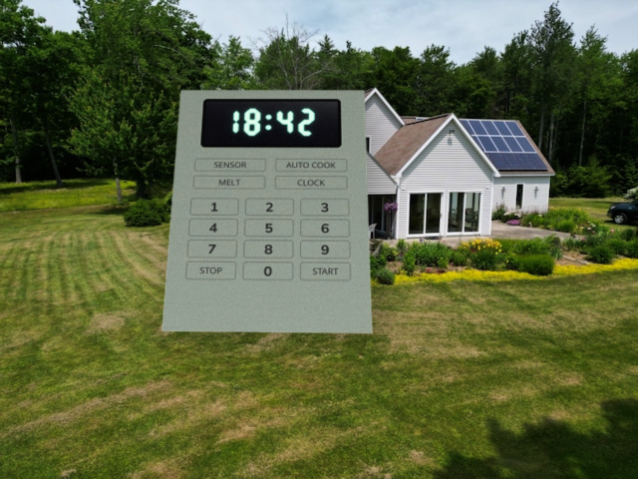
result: **18:42**
